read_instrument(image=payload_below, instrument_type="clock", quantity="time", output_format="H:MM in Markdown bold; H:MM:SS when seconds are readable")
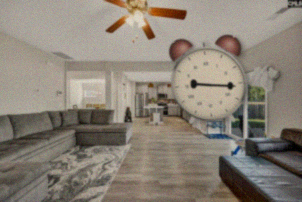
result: **9:16**
